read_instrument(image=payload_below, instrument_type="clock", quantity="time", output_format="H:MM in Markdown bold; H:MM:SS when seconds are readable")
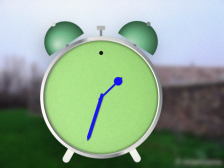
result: **1:33**
